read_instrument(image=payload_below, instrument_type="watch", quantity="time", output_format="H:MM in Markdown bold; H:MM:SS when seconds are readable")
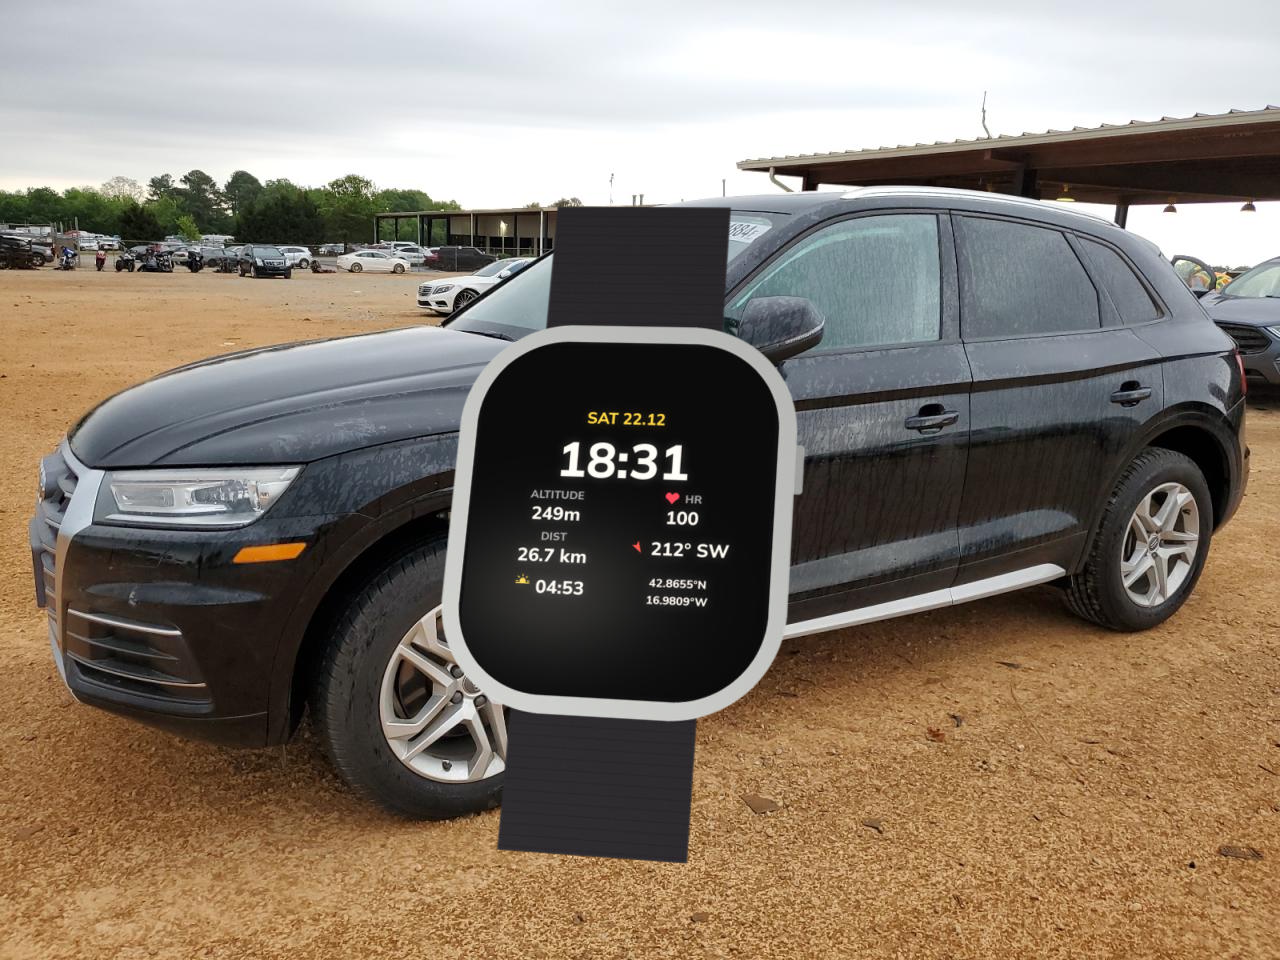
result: **18:31**
